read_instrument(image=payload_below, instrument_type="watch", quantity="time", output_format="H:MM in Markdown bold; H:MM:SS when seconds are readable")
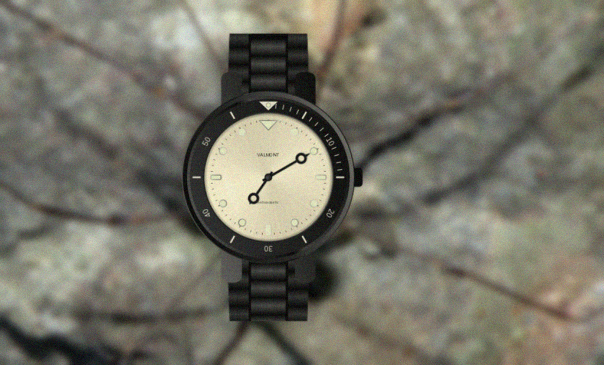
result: **7:10**
